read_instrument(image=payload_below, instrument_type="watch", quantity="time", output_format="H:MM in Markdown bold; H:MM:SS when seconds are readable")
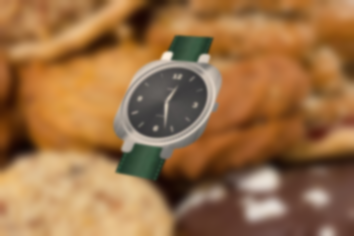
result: **12:27**
